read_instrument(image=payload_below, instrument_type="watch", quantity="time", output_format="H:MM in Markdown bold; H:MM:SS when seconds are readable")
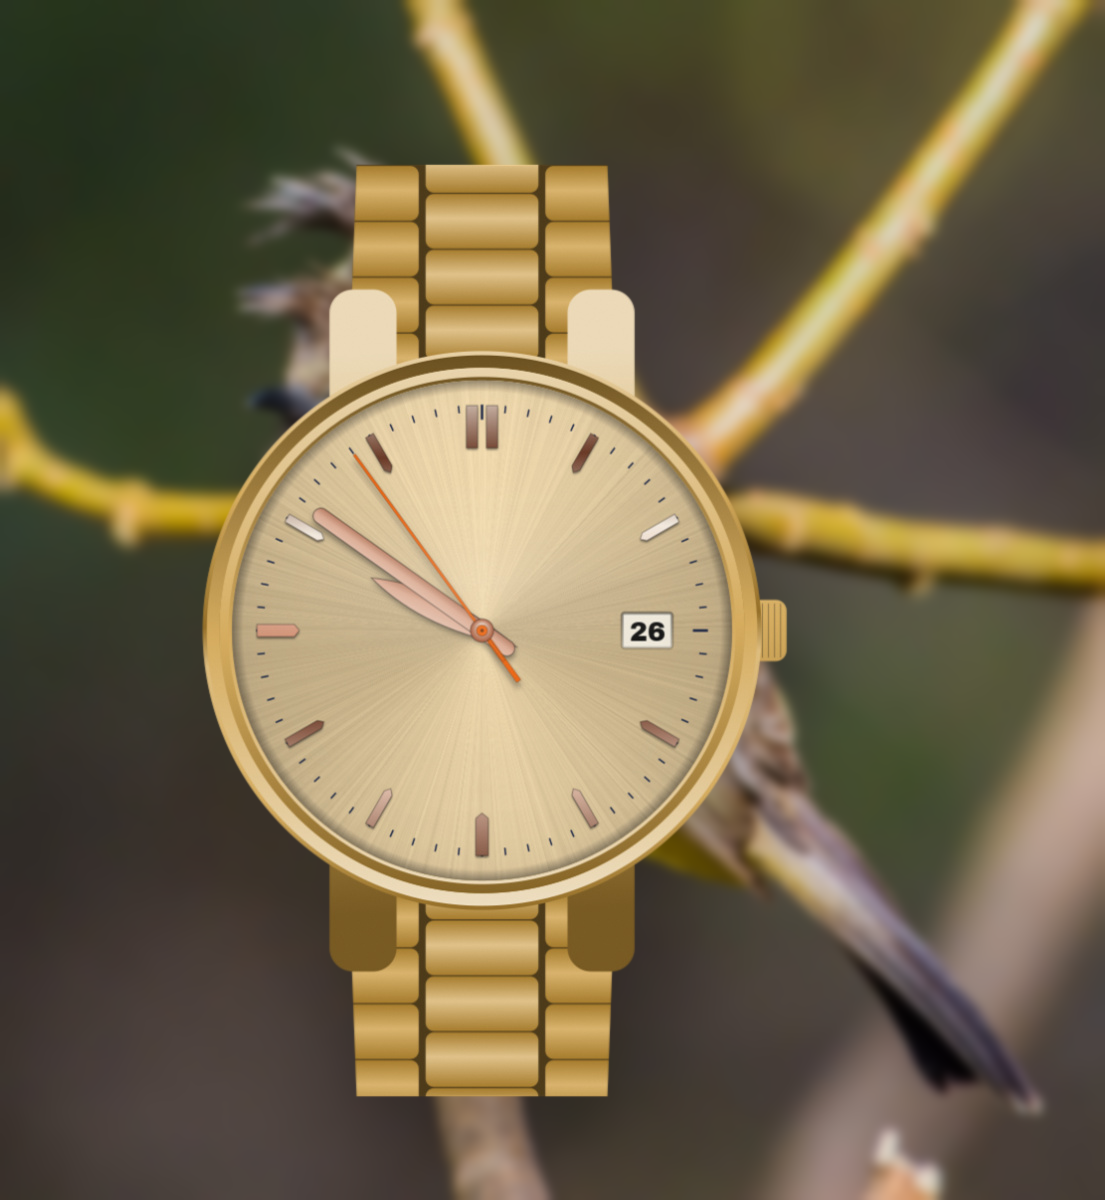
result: **9:50:54**
